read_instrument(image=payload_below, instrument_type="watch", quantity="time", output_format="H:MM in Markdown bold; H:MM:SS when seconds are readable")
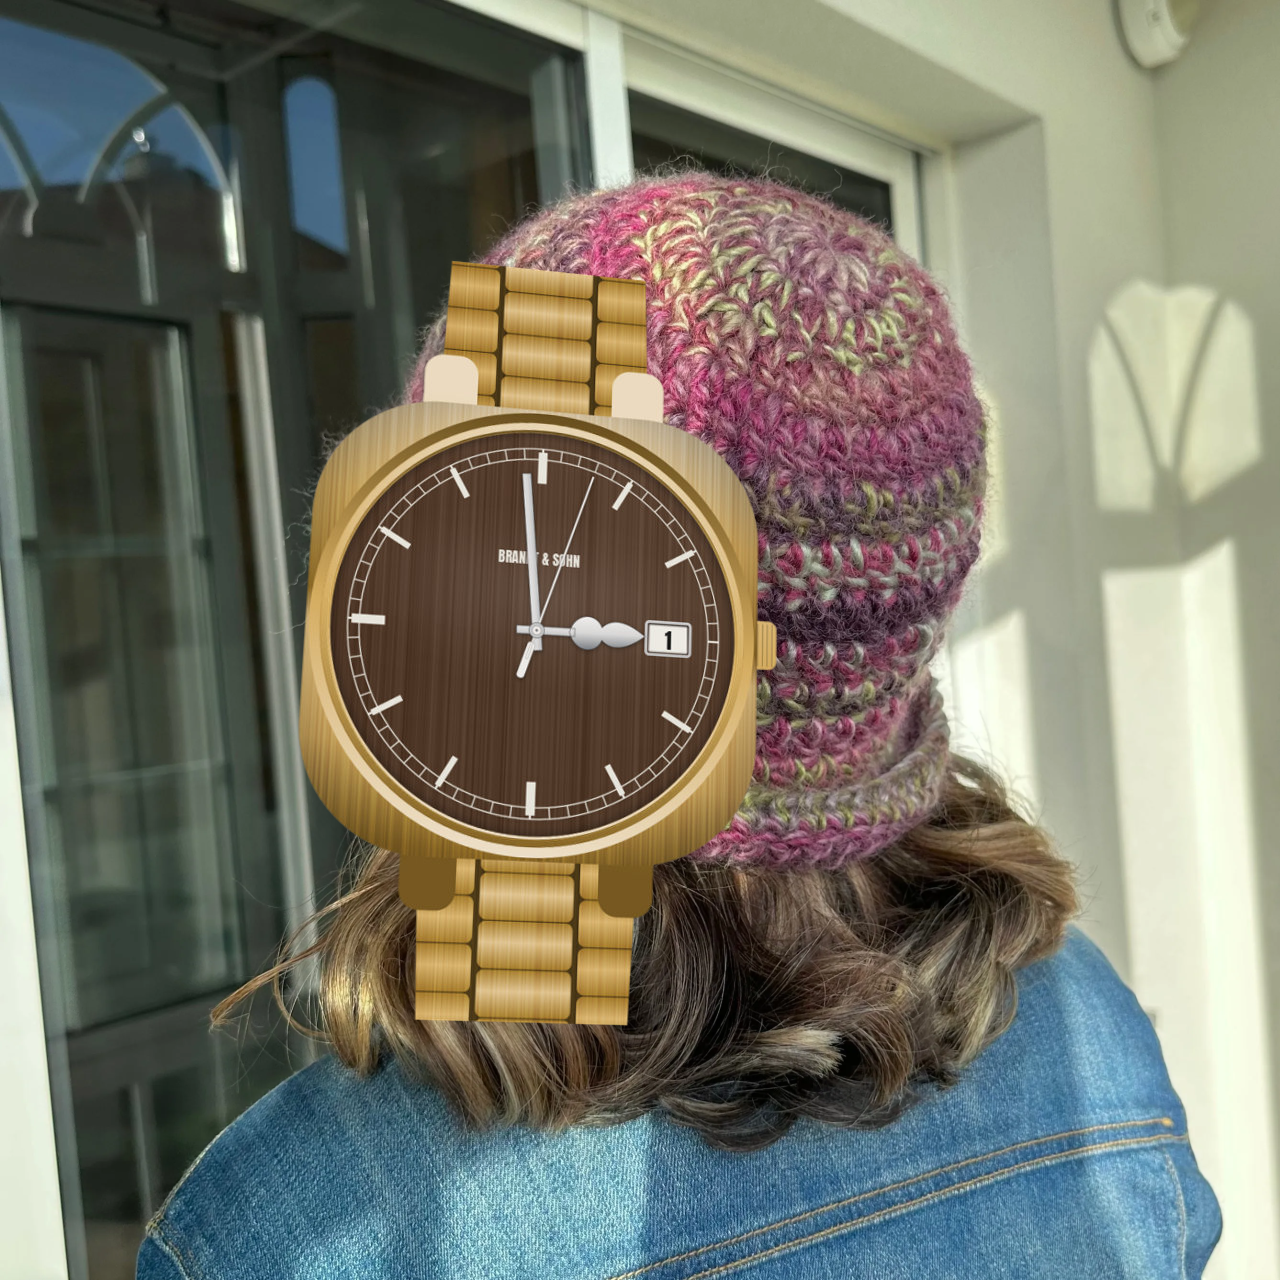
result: **2:59:03**
